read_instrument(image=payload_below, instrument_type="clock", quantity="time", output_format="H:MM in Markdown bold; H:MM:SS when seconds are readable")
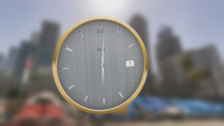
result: **6:01**
